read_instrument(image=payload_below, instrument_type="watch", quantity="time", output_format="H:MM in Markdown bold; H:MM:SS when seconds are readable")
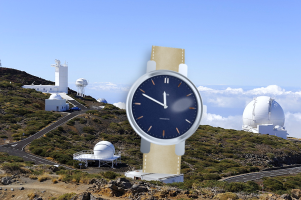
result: **11:49**
